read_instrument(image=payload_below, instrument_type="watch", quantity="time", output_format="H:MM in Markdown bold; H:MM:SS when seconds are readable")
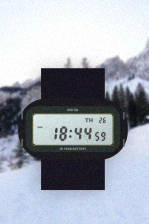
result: **18:44:59**
